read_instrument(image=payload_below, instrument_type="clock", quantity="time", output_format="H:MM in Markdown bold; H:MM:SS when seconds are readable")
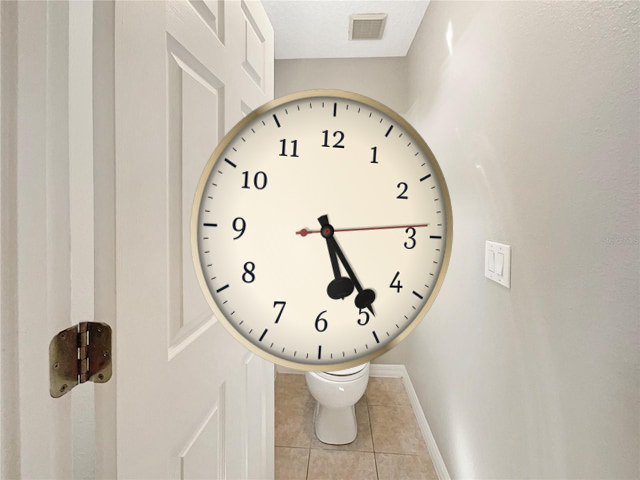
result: **5:24:14**
